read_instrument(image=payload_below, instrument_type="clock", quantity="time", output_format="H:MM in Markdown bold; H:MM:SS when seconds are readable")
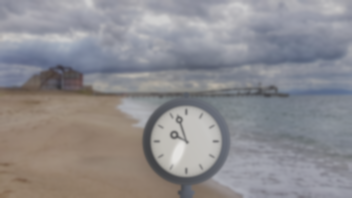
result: **9:57**
